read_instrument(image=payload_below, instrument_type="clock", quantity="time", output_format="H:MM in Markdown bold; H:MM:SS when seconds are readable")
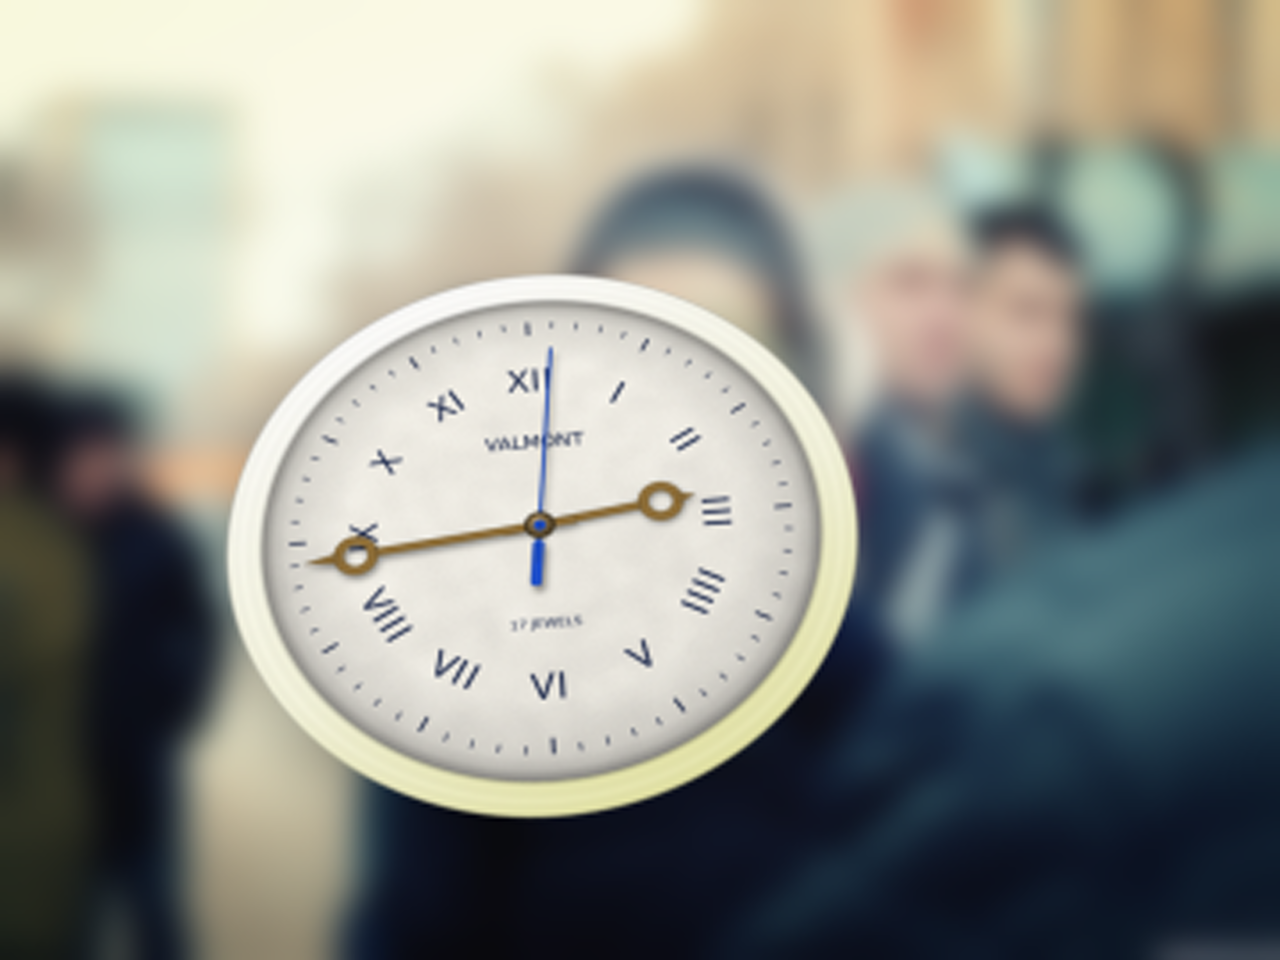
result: **2:44:01**
